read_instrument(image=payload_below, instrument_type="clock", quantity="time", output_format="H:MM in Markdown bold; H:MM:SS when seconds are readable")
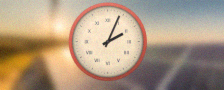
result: **2:04**
